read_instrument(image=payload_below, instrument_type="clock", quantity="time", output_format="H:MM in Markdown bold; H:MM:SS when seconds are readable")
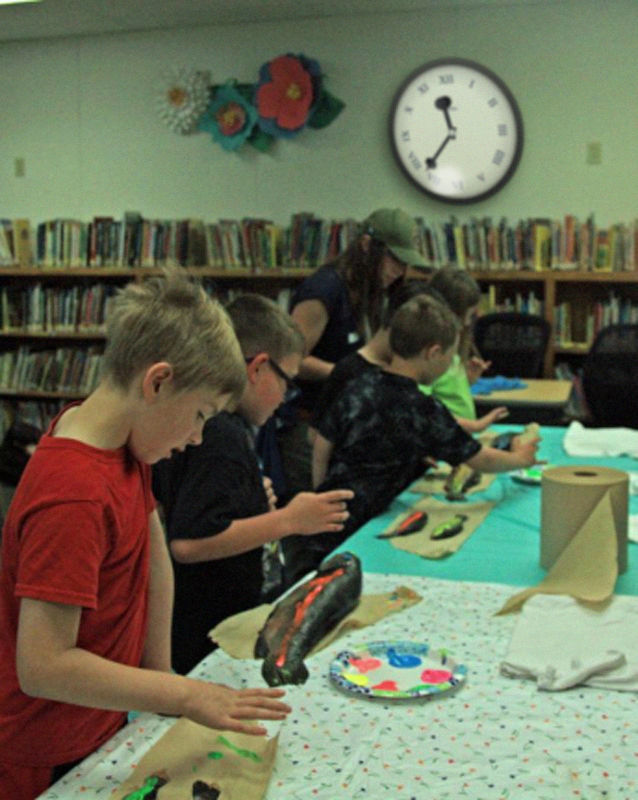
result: **11:37**
